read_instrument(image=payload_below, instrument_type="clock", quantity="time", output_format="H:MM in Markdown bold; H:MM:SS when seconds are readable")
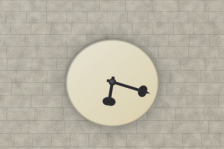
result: **6:18**
